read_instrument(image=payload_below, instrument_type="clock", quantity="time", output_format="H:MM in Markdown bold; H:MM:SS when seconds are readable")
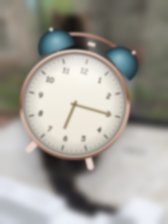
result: **6:15**
